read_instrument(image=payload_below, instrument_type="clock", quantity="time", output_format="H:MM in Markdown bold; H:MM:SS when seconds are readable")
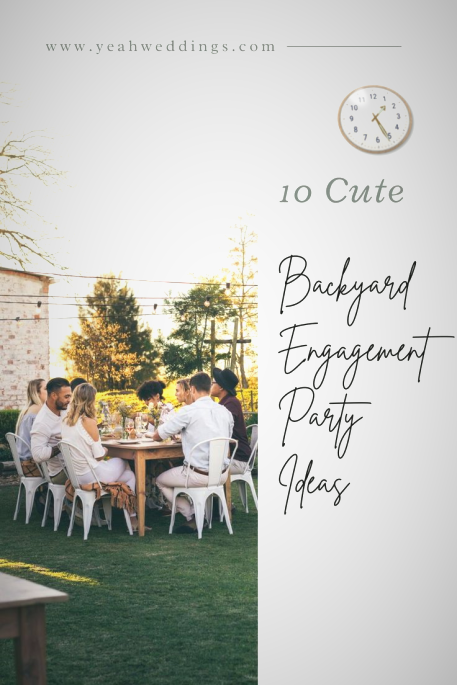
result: **1:26**
